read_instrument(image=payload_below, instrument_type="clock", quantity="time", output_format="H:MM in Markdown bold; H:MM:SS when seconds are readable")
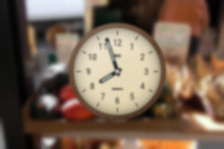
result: **7:57**
